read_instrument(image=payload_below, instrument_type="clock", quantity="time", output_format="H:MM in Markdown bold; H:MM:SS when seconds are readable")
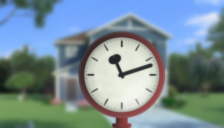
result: **11:12**
